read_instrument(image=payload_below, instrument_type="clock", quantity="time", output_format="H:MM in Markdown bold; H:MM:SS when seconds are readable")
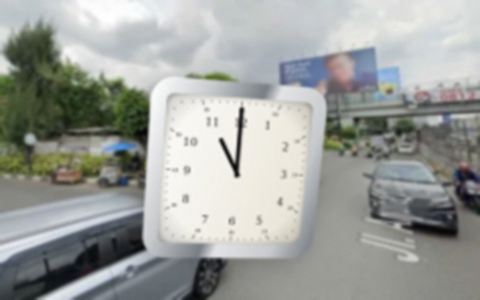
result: **11:00**
